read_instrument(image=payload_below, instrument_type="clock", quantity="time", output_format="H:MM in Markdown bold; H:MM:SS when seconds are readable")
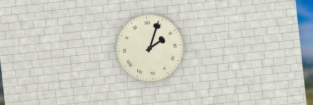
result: **2:04**
